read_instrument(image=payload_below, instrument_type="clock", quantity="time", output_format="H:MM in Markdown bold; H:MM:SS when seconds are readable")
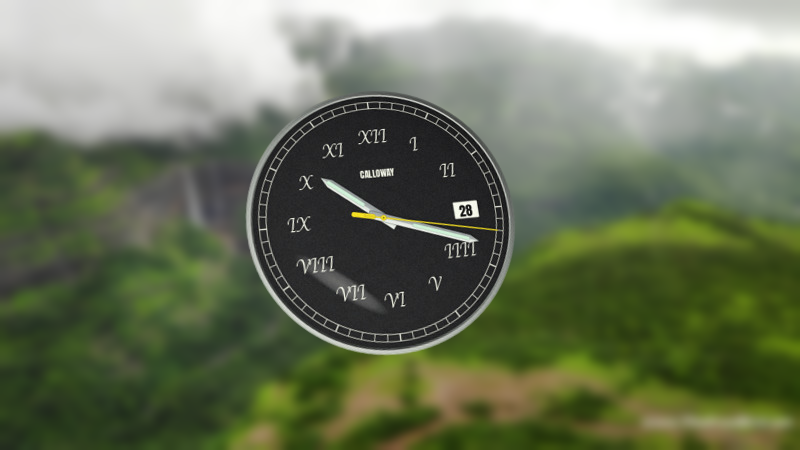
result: **10:18:17**
